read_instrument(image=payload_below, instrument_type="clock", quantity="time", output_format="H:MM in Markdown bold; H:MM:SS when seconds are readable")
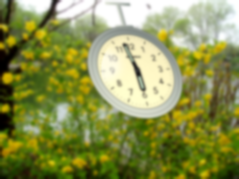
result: **5:58**
